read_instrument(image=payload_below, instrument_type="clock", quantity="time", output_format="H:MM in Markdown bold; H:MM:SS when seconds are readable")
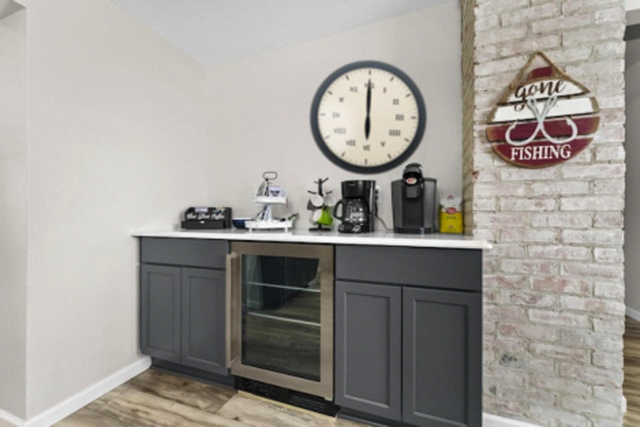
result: **6:00**
